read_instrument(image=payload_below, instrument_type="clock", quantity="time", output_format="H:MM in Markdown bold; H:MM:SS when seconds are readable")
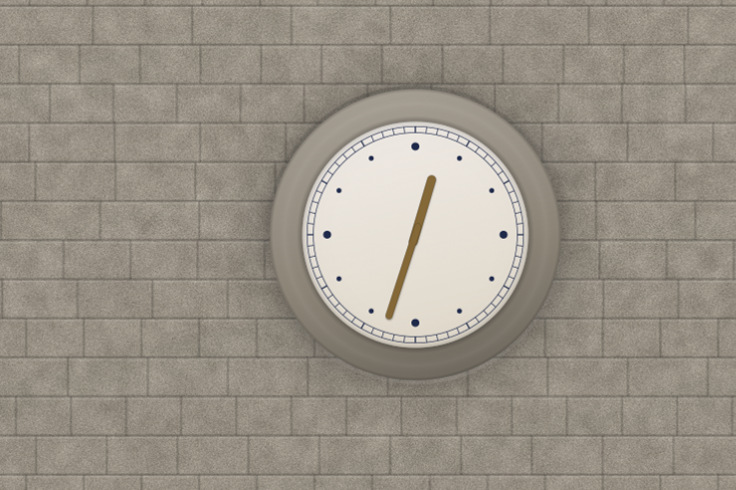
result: **12:33**
